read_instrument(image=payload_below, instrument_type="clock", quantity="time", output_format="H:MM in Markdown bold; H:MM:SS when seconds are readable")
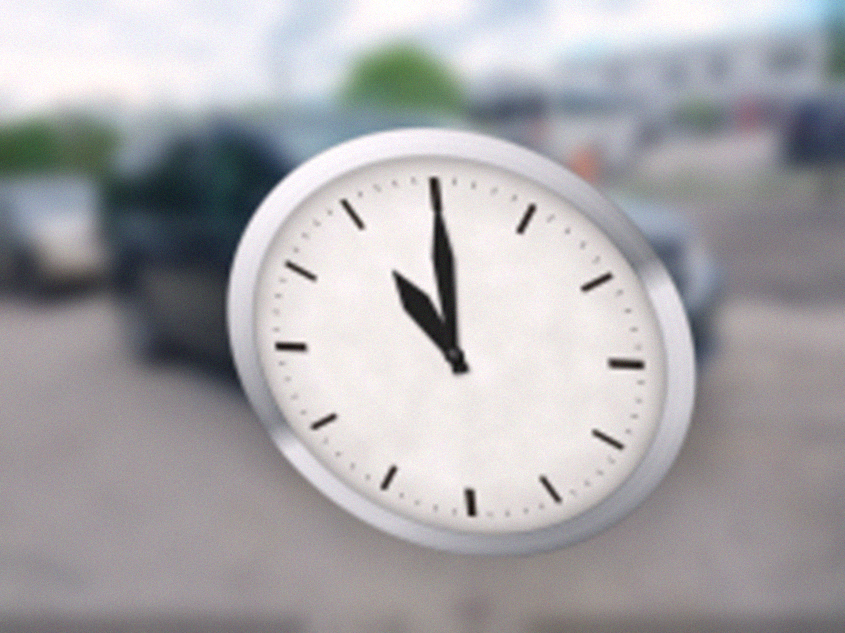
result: **11:00**
